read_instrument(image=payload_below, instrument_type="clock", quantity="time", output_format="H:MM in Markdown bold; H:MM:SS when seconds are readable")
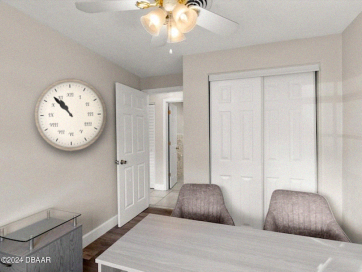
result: **10:53**
